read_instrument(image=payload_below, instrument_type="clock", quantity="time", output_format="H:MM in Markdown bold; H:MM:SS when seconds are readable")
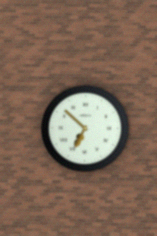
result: **6:52**
